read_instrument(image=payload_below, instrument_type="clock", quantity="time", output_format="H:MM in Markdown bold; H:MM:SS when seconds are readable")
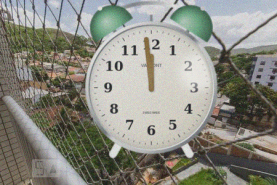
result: **11:59**
